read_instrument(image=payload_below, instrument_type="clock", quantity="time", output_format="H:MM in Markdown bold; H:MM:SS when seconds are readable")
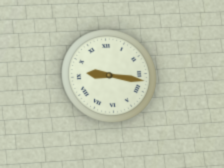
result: **9:17**
